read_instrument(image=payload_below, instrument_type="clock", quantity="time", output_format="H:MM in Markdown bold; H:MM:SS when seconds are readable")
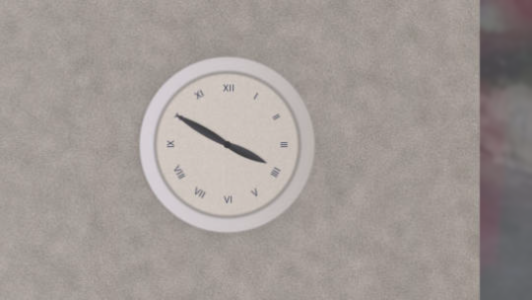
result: **3:50**
